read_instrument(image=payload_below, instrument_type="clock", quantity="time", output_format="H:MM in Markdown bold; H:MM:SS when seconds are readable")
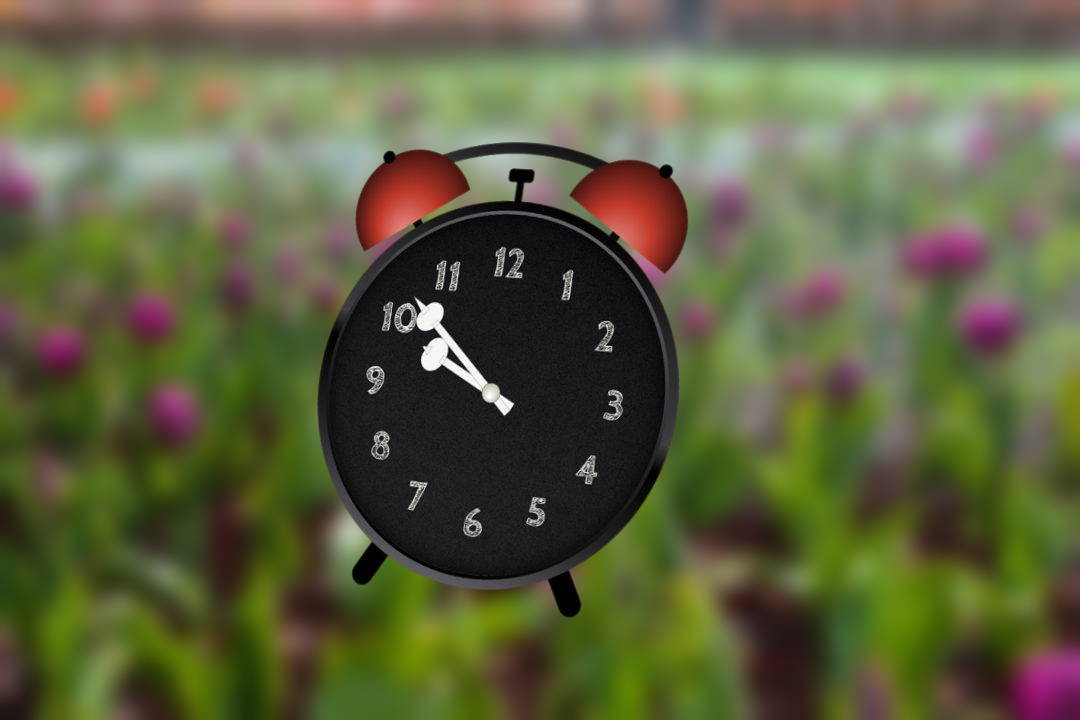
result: **9:52**
